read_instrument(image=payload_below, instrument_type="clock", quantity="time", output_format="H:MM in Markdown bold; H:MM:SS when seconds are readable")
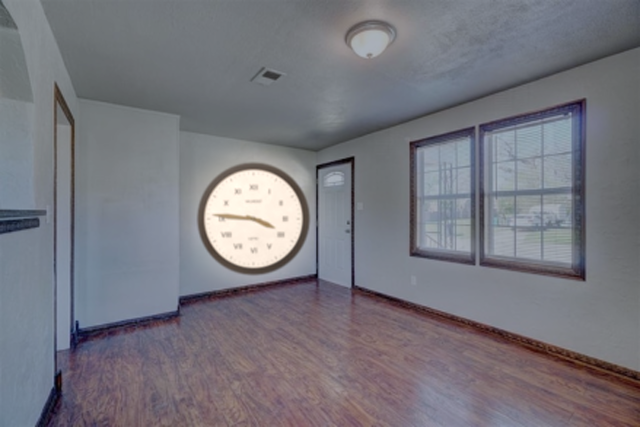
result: **3:46**
